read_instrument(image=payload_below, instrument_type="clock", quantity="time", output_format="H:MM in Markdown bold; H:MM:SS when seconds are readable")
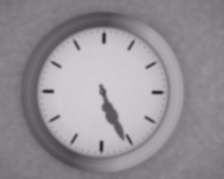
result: **5:26**
